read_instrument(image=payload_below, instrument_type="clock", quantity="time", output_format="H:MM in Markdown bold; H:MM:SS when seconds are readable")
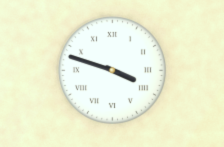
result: **3:48**
